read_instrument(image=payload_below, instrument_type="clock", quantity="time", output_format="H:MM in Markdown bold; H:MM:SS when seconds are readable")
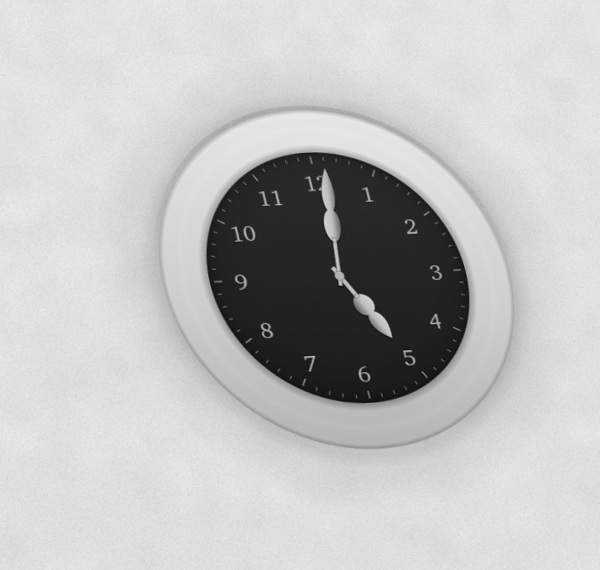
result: **5:01**
